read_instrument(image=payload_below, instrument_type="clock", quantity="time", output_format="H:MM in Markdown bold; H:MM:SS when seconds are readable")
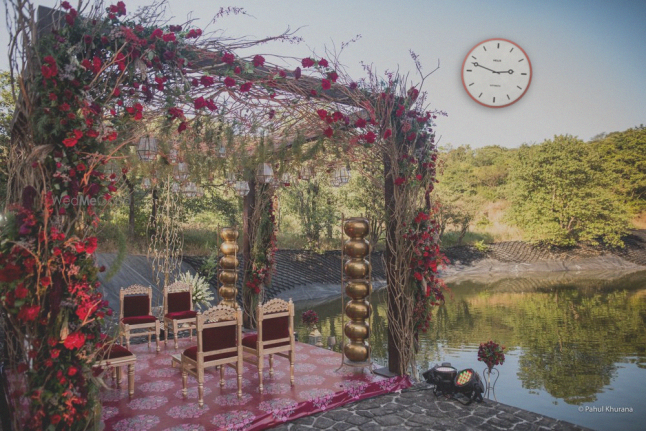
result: **2:48**
